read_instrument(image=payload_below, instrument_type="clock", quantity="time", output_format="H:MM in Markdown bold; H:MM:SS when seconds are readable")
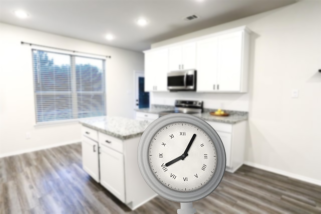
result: **8:05**
